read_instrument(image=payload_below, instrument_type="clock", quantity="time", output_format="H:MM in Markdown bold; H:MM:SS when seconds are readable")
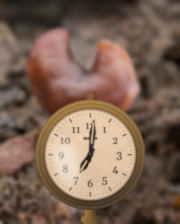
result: **7:01**
